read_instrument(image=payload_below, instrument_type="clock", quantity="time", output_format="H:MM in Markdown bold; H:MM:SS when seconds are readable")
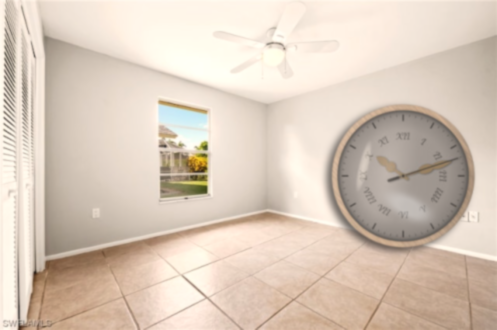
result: **10:12:12**
